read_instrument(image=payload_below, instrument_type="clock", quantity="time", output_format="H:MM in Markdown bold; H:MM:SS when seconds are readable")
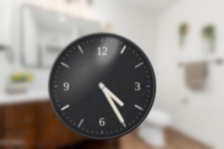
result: **4:25**
